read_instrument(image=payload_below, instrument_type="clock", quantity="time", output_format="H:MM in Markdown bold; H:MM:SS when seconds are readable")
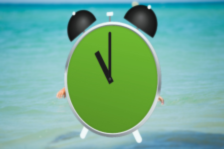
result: **11:00**
